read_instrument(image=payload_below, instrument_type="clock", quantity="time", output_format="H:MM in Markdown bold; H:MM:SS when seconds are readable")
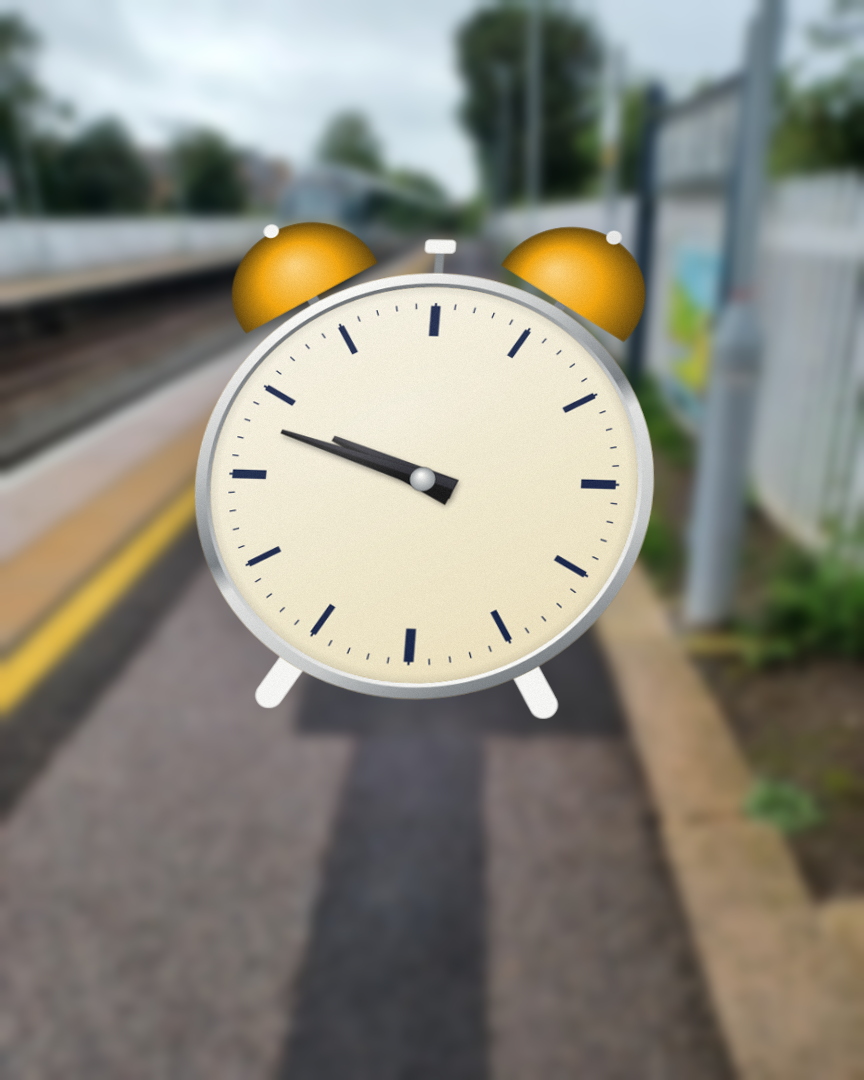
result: **9:48**
